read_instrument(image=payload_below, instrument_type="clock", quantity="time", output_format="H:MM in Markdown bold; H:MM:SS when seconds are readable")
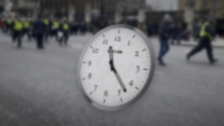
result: **11:23**
